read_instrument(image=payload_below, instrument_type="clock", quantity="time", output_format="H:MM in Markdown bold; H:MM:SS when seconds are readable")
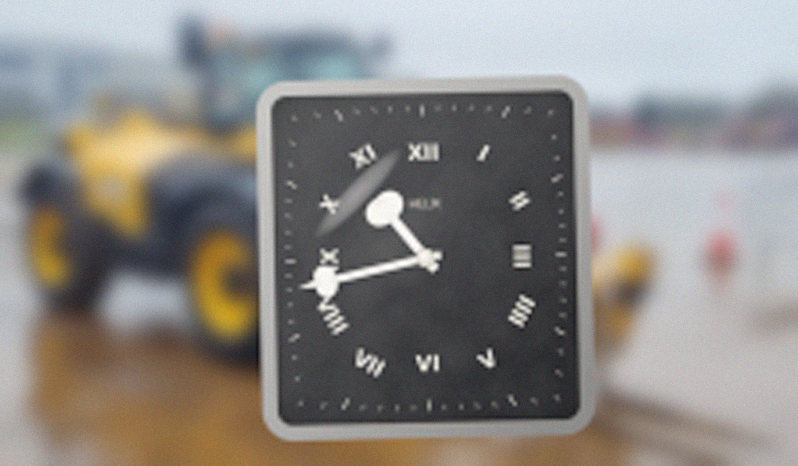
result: **10:43**
